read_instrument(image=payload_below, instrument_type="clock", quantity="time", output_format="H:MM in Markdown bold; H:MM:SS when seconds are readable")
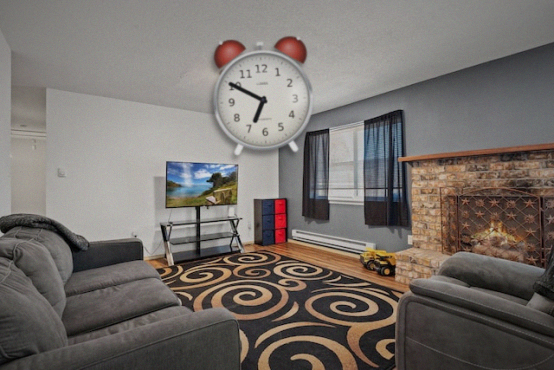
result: **6:50**
